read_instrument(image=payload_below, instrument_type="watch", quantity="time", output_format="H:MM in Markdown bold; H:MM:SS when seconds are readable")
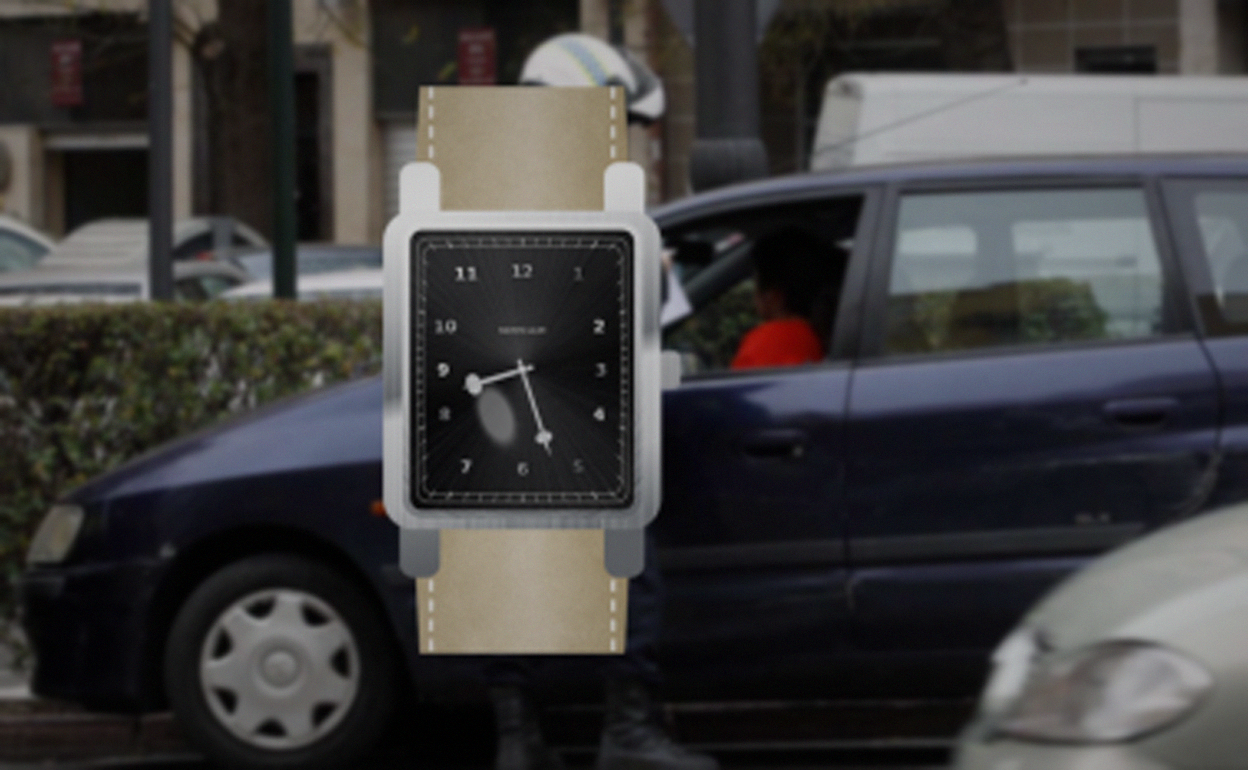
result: **8:27**
